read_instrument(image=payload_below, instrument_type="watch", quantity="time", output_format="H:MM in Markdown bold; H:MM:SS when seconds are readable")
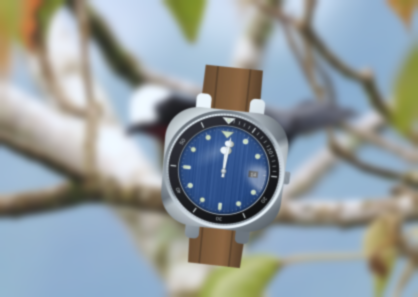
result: **12:01**
